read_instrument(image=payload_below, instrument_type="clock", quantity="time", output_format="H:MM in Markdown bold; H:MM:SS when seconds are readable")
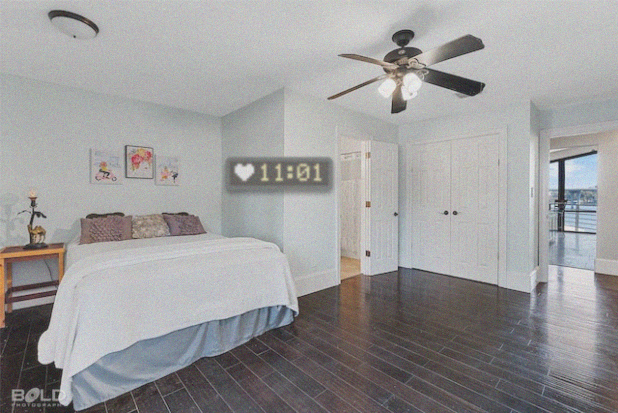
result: **11:01**
